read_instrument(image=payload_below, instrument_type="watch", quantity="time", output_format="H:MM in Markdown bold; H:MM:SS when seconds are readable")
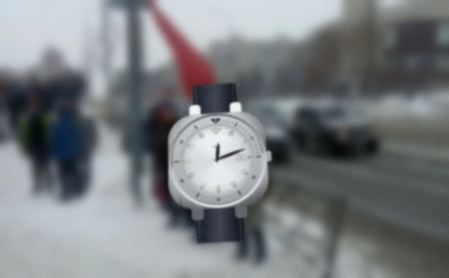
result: **12:12**
